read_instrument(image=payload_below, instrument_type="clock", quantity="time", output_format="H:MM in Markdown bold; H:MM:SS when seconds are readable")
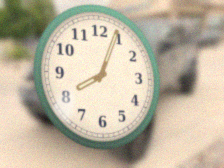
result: **8:04**
